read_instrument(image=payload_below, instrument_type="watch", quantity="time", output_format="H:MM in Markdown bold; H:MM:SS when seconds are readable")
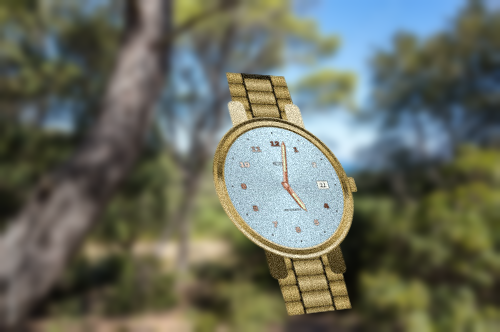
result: **5:02**
